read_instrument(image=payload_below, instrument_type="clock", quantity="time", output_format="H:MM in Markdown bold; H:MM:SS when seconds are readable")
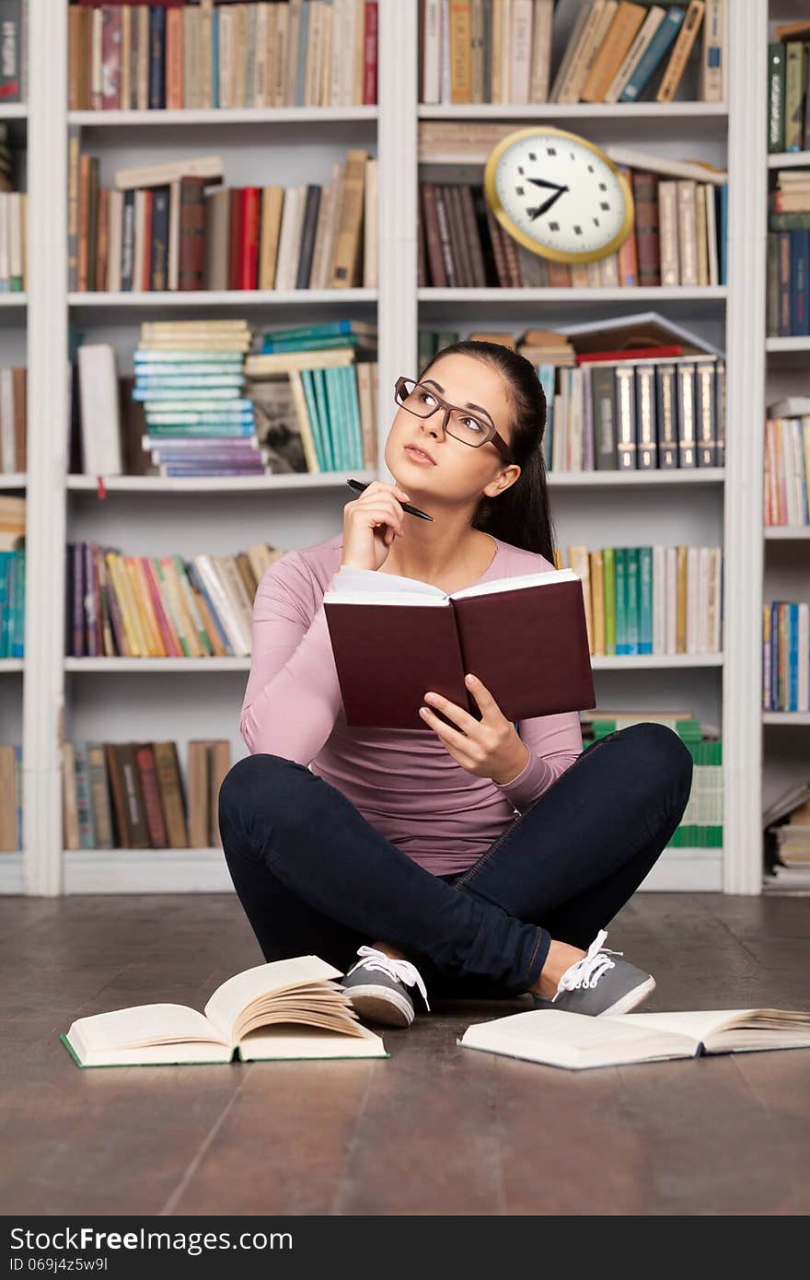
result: **9:39**
